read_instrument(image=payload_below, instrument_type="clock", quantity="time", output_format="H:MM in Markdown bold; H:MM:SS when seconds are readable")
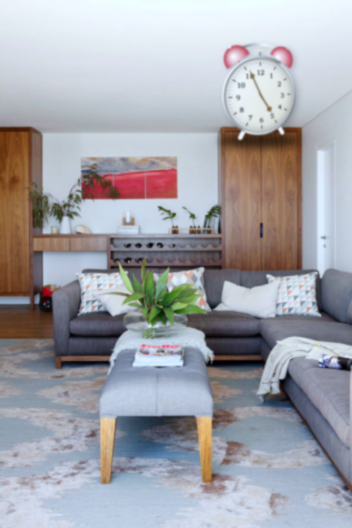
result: **4:56**
